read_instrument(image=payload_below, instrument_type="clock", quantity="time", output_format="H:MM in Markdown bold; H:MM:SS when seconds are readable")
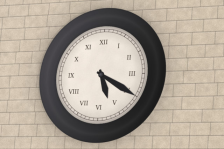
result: **5:20**
